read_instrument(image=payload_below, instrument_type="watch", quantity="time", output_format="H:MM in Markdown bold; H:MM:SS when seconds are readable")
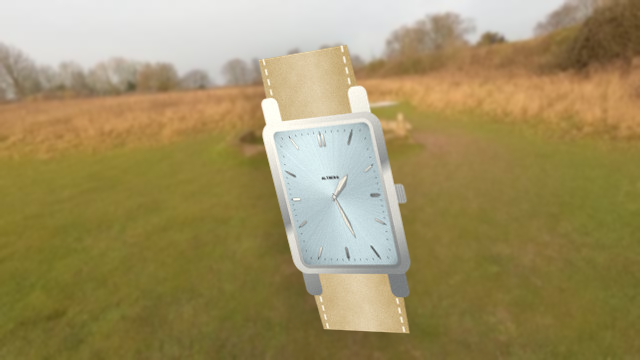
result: **1:27**
